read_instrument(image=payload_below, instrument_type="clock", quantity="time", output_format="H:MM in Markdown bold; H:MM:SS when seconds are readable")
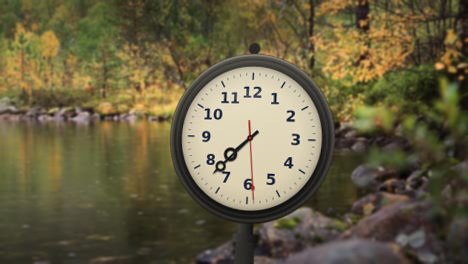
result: **7:37:29**
